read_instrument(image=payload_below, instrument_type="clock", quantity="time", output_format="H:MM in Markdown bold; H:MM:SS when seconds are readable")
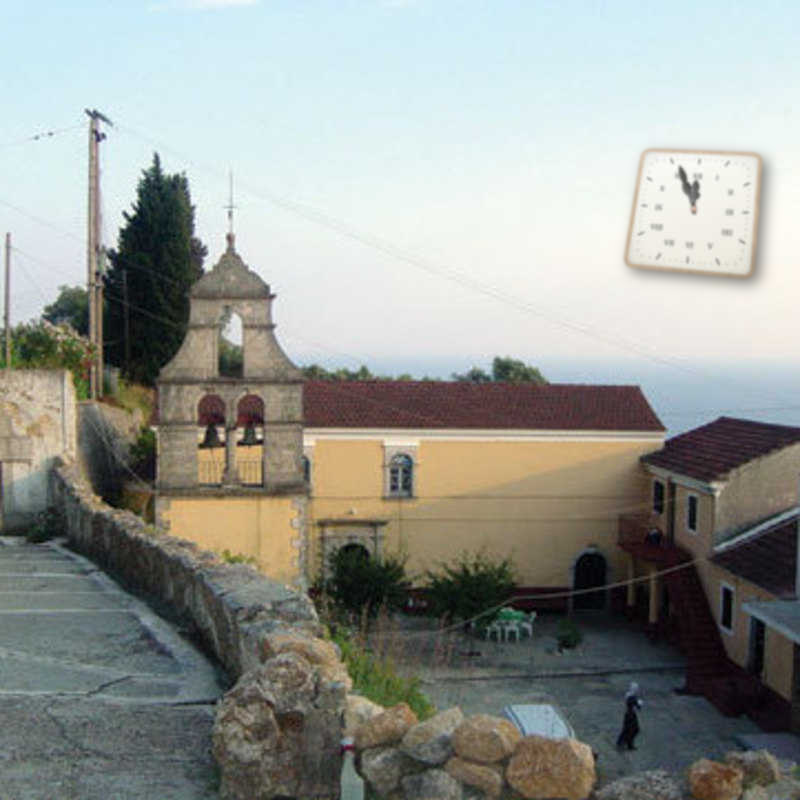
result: **11:56**
